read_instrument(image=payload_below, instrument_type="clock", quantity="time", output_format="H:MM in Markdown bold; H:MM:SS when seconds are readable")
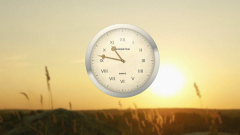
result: **10:47**
